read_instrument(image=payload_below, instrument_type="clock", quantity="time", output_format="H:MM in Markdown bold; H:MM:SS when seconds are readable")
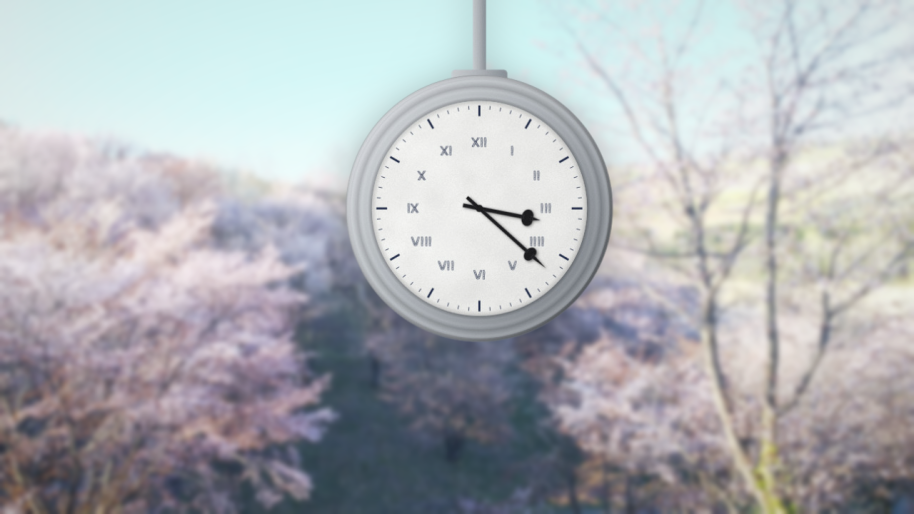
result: **3:22**
